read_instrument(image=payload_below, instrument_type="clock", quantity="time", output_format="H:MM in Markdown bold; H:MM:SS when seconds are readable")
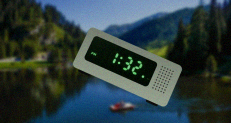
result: **1:32**
